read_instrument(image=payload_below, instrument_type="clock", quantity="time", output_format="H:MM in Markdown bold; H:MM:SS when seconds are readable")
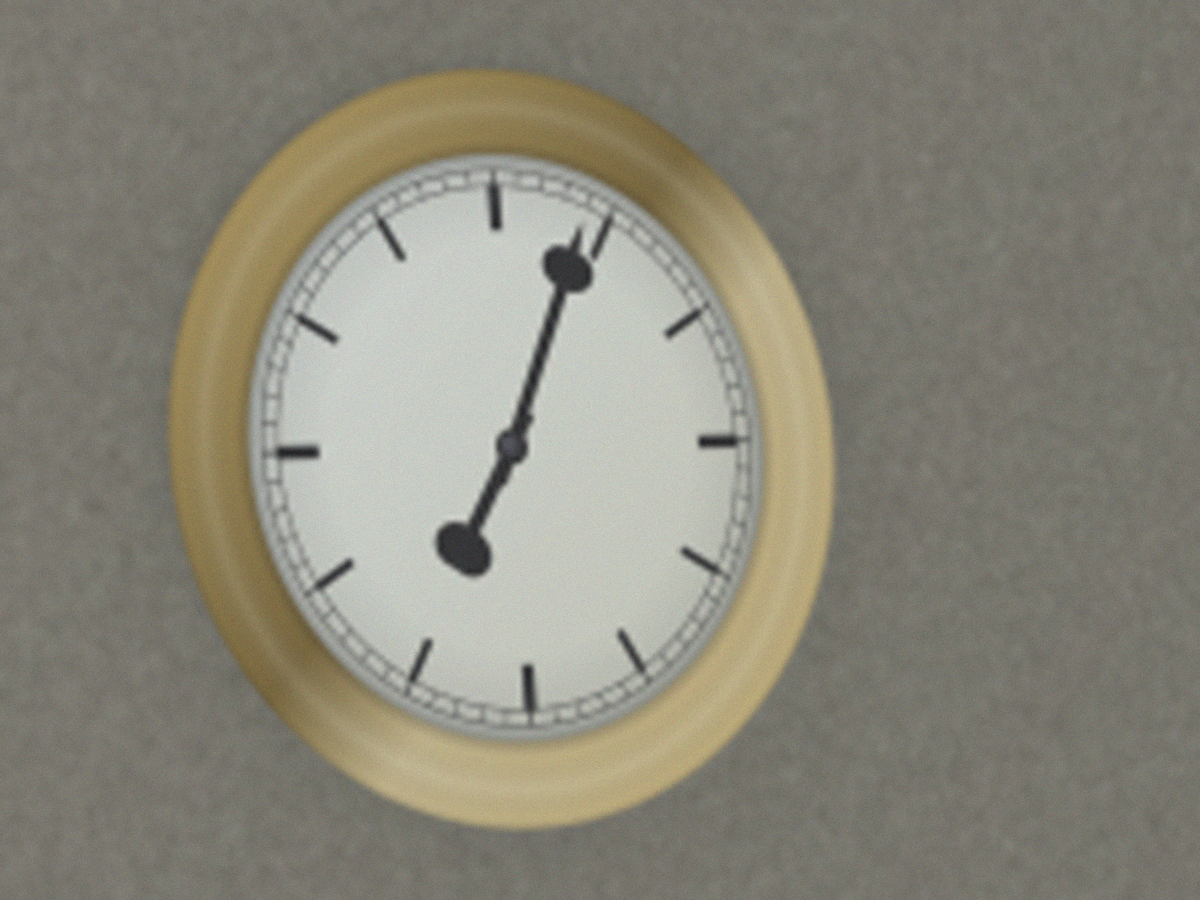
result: **7:04**
